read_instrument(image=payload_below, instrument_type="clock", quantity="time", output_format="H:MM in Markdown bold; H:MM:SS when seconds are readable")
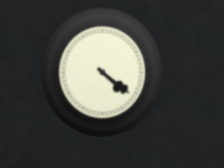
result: **4:21**
